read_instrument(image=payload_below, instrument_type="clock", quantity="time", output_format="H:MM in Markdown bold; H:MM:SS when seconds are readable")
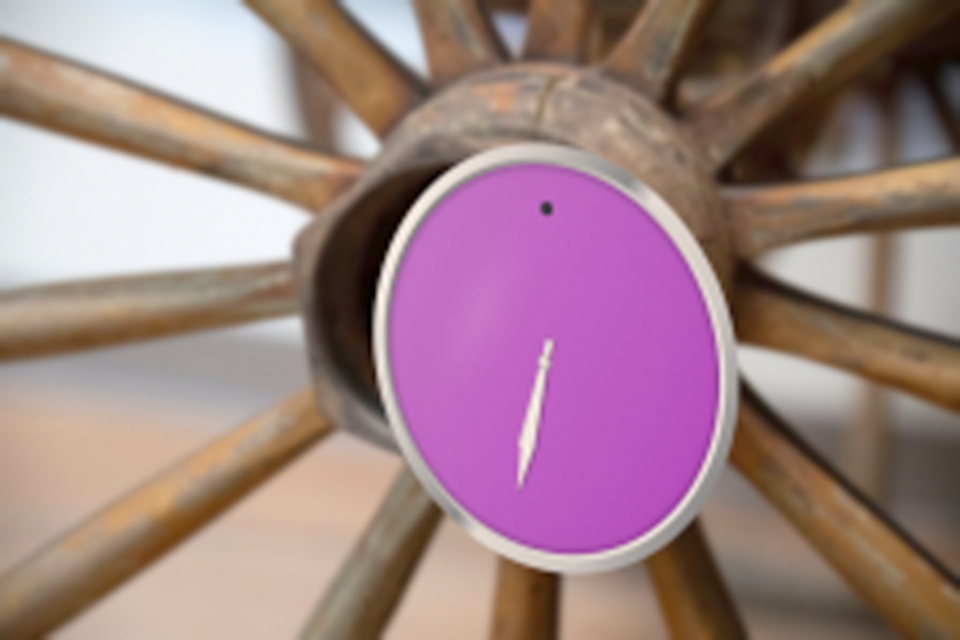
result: **6:32**
